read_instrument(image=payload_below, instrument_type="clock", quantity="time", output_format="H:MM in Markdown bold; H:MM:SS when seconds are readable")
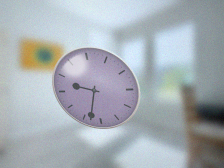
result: **9:33**
